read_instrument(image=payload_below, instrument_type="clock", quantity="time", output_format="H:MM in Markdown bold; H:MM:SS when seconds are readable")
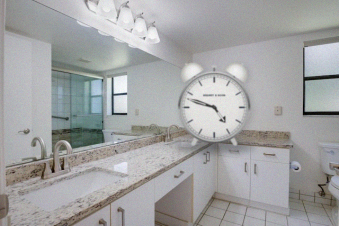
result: **4:48**
